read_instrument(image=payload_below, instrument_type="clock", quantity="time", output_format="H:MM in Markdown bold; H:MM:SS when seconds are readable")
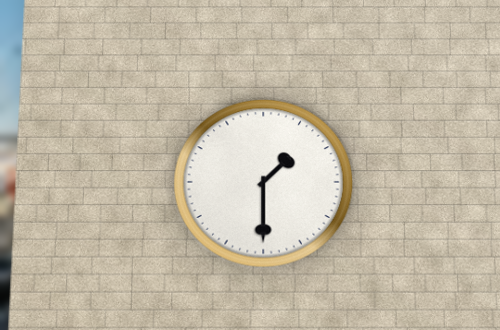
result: **1:30**
